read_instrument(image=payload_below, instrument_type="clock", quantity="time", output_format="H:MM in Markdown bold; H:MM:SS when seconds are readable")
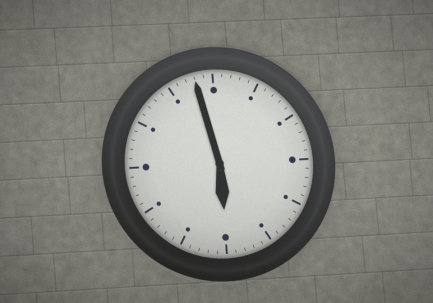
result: **5:58**
